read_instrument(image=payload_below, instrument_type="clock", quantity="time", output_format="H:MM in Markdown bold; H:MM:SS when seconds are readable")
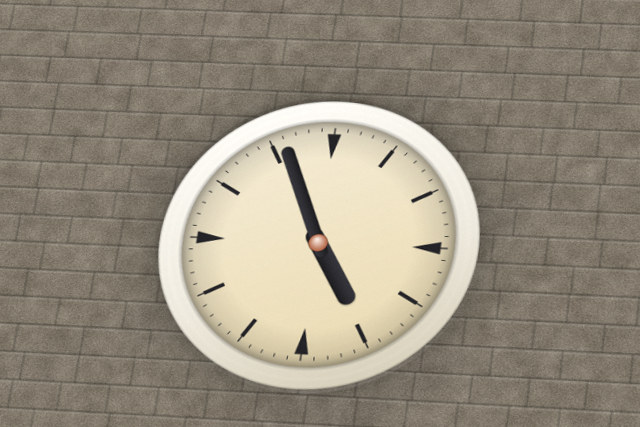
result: **4:56**
